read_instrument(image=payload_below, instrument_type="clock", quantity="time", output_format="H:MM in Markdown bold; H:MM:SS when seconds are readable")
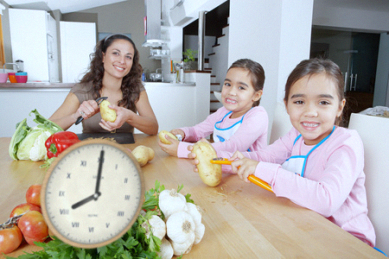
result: **8:00**
